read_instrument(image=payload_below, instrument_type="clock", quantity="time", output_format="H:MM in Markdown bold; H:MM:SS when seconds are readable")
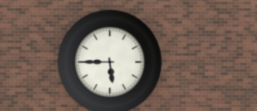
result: **5:45**
